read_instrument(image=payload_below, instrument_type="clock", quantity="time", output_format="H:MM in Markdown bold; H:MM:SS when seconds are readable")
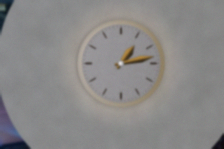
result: **1:13**
